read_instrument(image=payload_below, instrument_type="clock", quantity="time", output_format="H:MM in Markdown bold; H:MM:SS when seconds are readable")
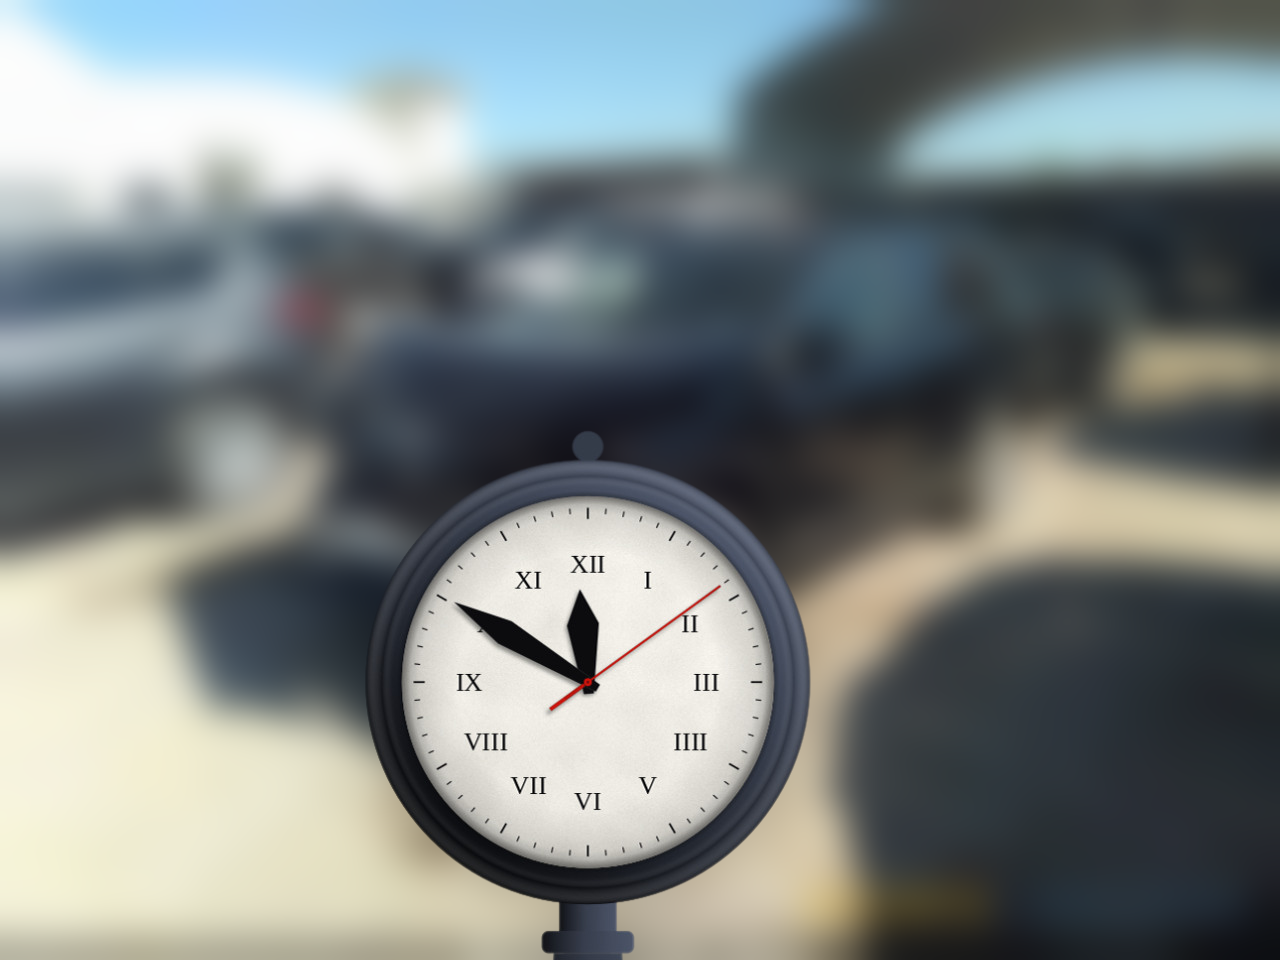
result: **11:50:09**
